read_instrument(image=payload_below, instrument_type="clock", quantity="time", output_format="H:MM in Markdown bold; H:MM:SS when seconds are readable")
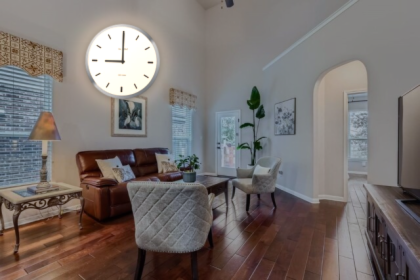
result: **9:00**
